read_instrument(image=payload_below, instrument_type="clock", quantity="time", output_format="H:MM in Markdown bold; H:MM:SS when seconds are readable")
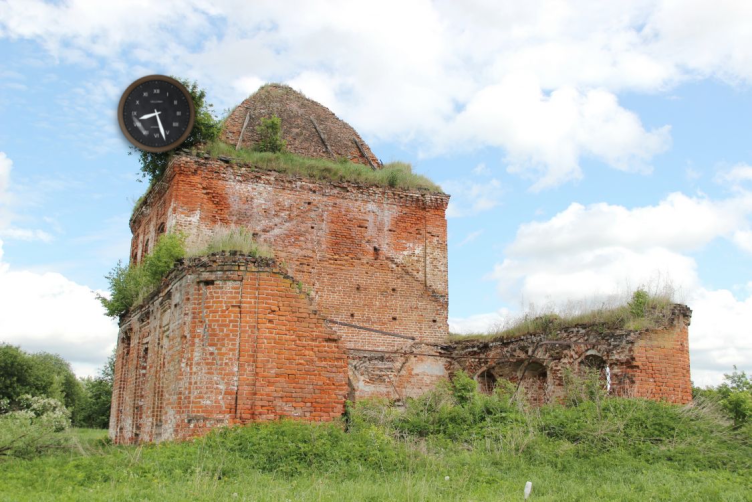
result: **8:27**
